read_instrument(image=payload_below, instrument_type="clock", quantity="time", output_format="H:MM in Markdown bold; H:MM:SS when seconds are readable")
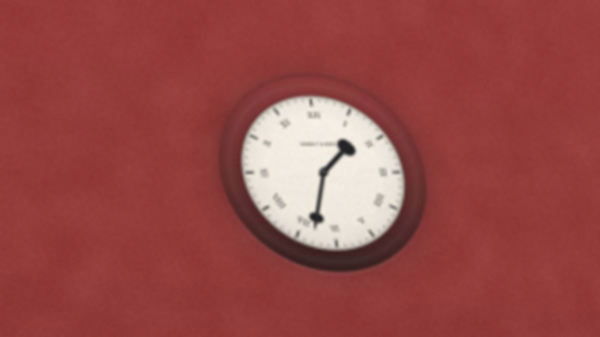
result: **1:33**
